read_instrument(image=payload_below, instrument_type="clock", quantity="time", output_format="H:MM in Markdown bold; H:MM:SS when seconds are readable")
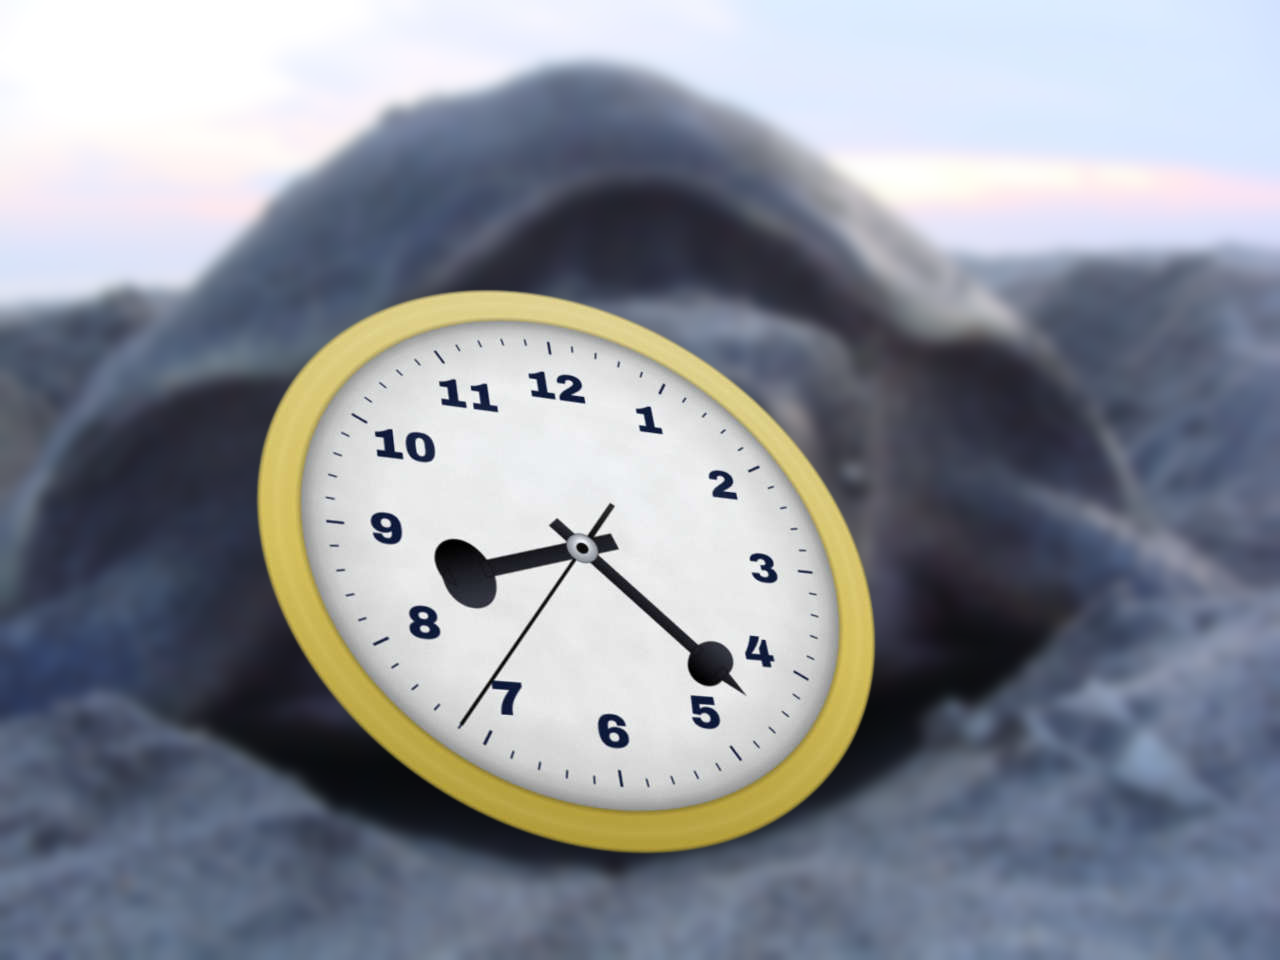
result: **8:22:36**
